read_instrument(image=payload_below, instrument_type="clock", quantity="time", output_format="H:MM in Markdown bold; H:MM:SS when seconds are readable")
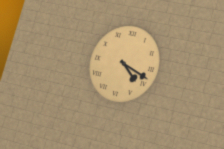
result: **4:18**
